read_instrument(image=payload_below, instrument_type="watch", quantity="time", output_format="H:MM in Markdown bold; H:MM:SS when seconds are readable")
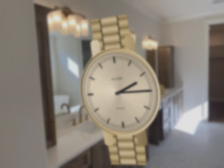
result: **2:15**
